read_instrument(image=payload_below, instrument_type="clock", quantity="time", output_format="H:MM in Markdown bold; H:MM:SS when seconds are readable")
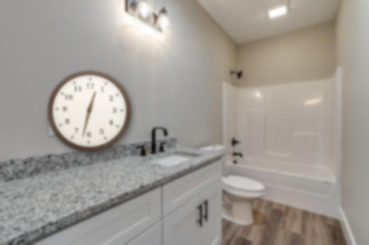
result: **12:32**
